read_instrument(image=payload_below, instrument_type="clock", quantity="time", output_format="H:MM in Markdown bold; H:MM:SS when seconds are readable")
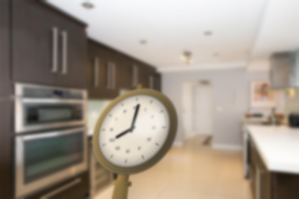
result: **8:01**
